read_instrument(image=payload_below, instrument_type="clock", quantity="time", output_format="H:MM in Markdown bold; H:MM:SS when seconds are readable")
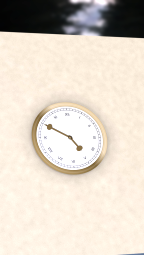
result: **4:50**
